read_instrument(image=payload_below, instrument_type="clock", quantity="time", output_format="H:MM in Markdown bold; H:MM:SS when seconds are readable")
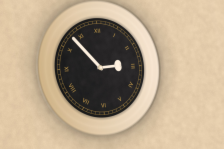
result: **2:53**
